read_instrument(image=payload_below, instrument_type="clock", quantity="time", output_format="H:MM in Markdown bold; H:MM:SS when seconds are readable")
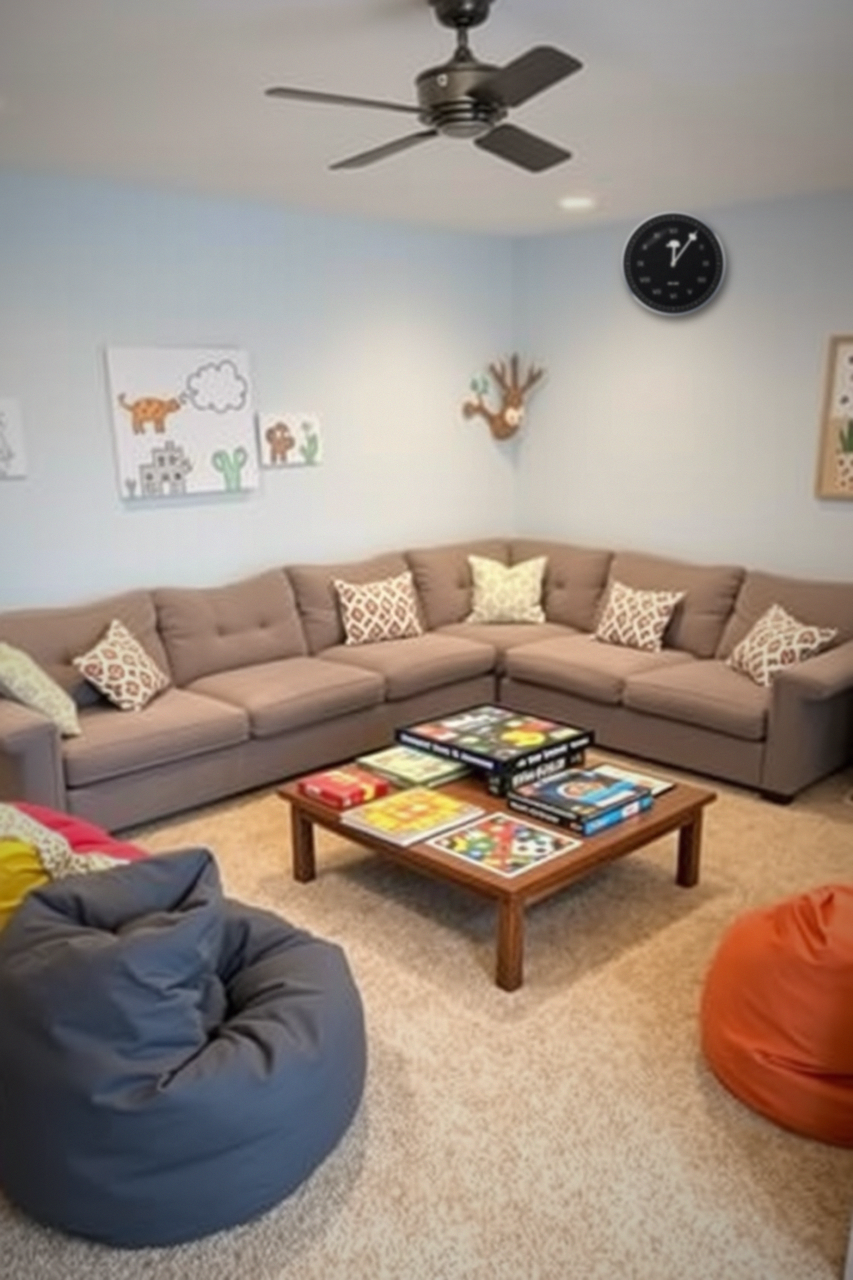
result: **12:06**
